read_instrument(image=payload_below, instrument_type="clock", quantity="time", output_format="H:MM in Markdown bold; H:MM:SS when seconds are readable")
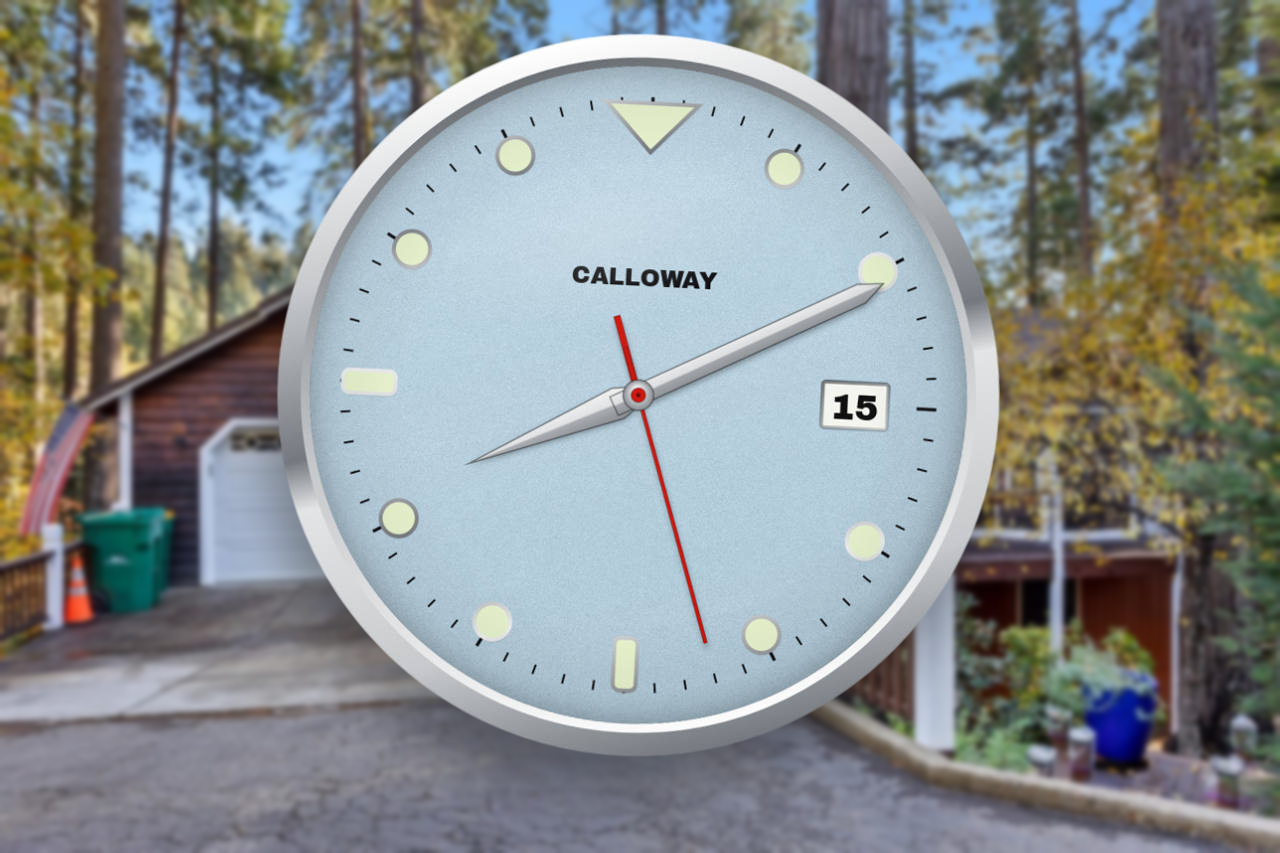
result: **8:10:27**
